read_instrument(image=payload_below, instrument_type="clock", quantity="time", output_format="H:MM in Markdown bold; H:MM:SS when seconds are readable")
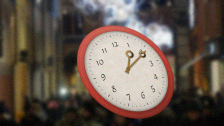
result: **1:11**
